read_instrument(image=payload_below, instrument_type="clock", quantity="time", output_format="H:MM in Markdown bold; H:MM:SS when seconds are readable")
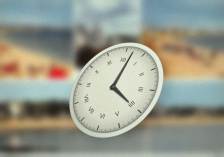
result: **4:02**
